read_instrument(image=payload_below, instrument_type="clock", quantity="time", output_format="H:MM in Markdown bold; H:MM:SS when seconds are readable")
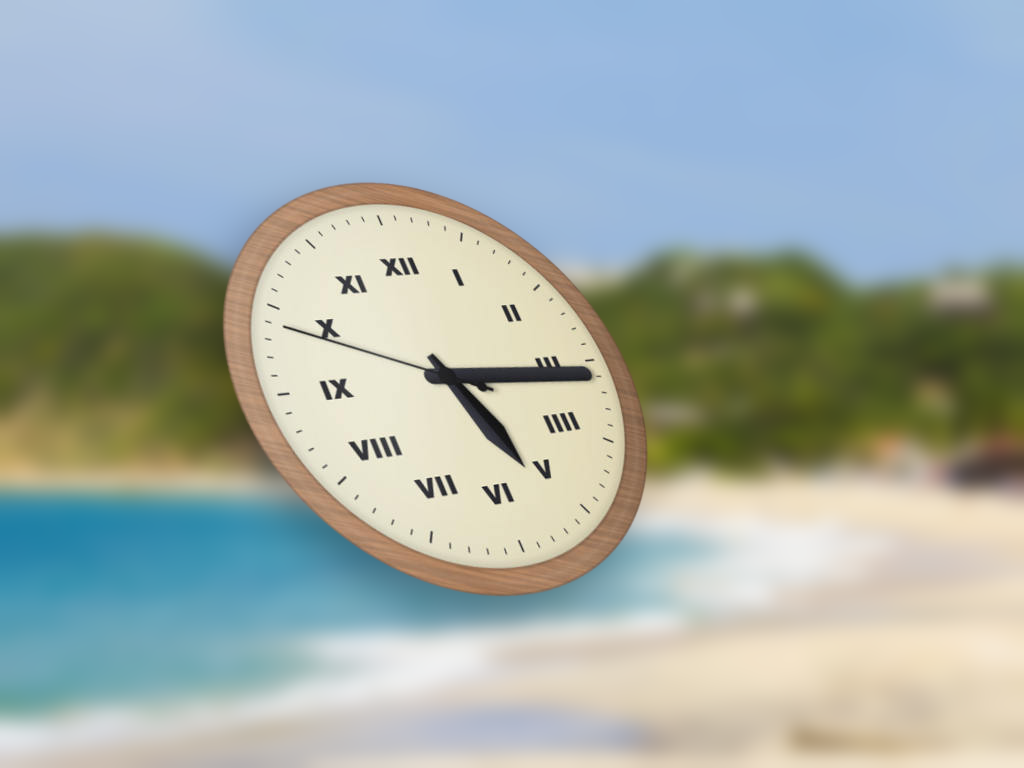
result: **5:15:49**
